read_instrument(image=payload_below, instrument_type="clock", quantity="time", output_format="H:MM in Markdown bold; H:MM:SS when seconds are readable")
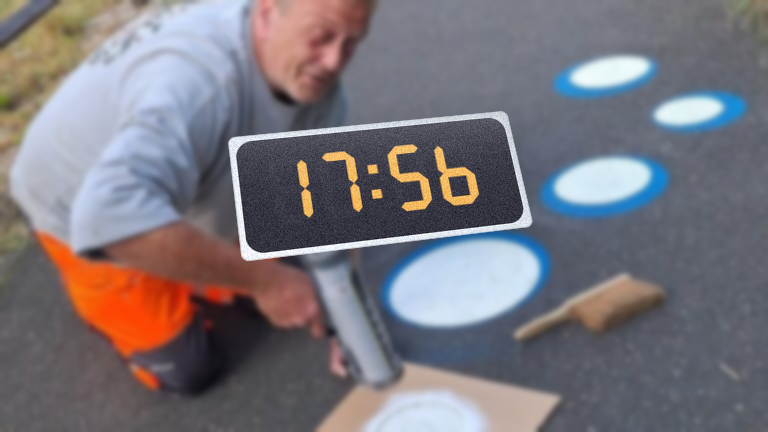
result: **17:56**
